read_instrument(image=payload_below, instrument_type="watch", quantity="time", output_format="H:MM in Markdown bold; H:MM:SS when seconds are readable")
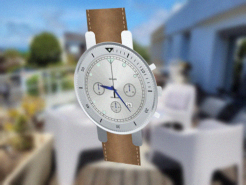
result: **9:24**
